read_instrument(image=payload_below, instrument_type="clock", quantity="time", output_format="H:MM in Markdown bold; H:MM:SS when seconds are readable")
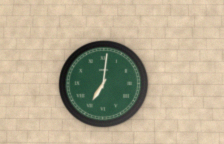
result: **7:01**
